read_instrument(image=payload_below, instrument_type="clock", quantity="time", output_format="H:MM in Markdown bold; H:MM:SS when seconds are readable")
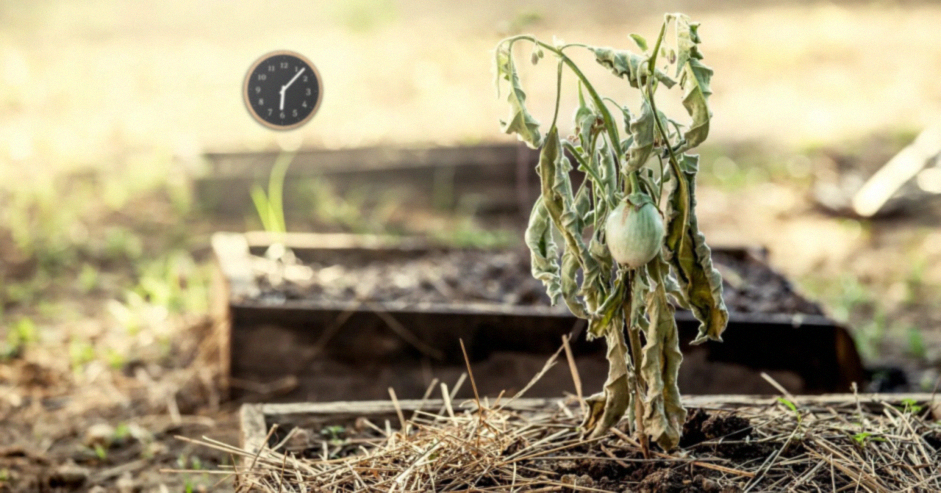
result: **6:07**
